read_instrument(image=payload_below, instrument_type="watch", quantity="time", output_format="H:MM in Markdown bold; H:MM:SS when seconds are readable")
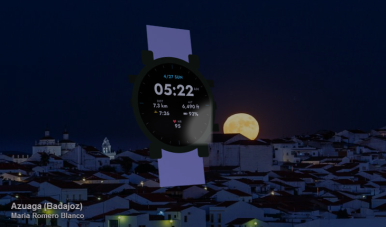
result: **5:22**
